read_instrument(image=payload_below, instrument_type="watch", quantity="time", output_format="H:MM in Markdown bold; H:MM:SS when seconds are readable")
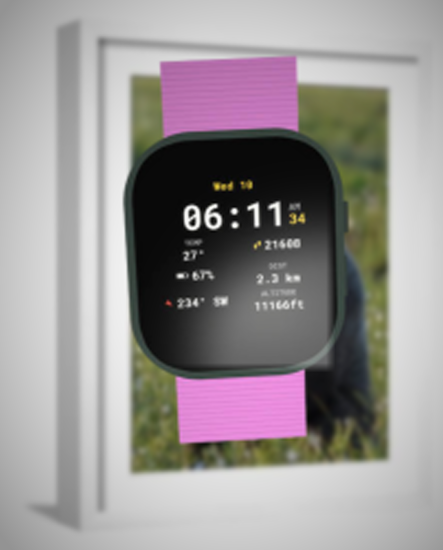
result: **6:11**
